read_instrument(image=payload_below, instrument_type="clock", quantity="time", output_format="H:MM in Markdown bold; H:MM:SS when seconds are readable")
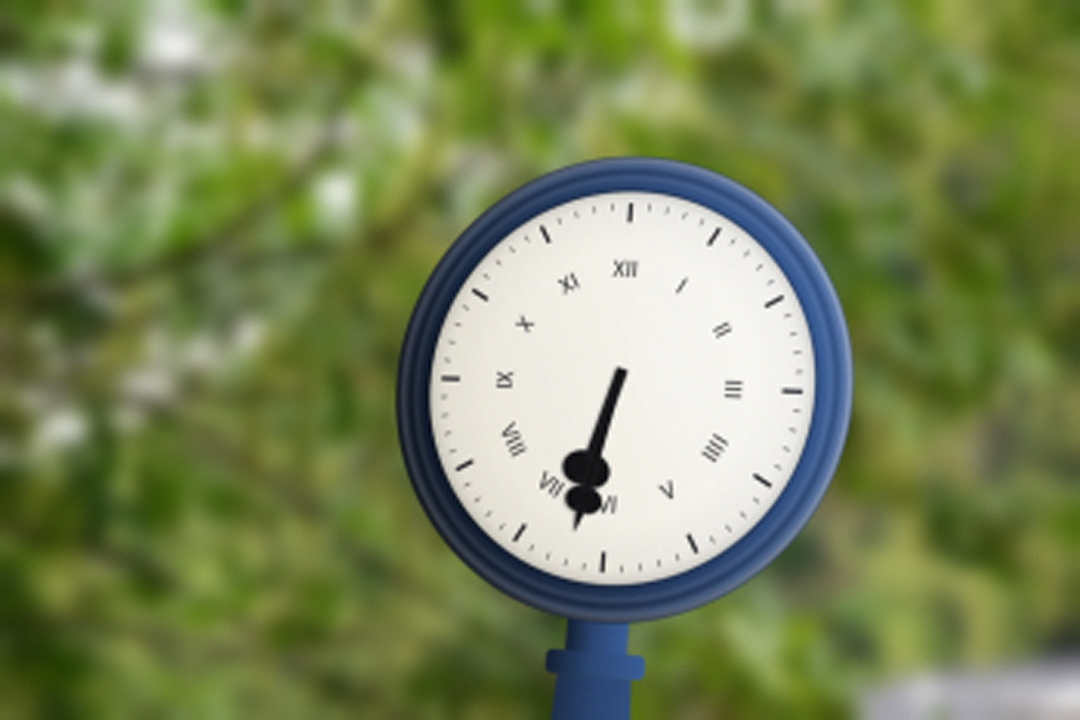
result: **6:32**
